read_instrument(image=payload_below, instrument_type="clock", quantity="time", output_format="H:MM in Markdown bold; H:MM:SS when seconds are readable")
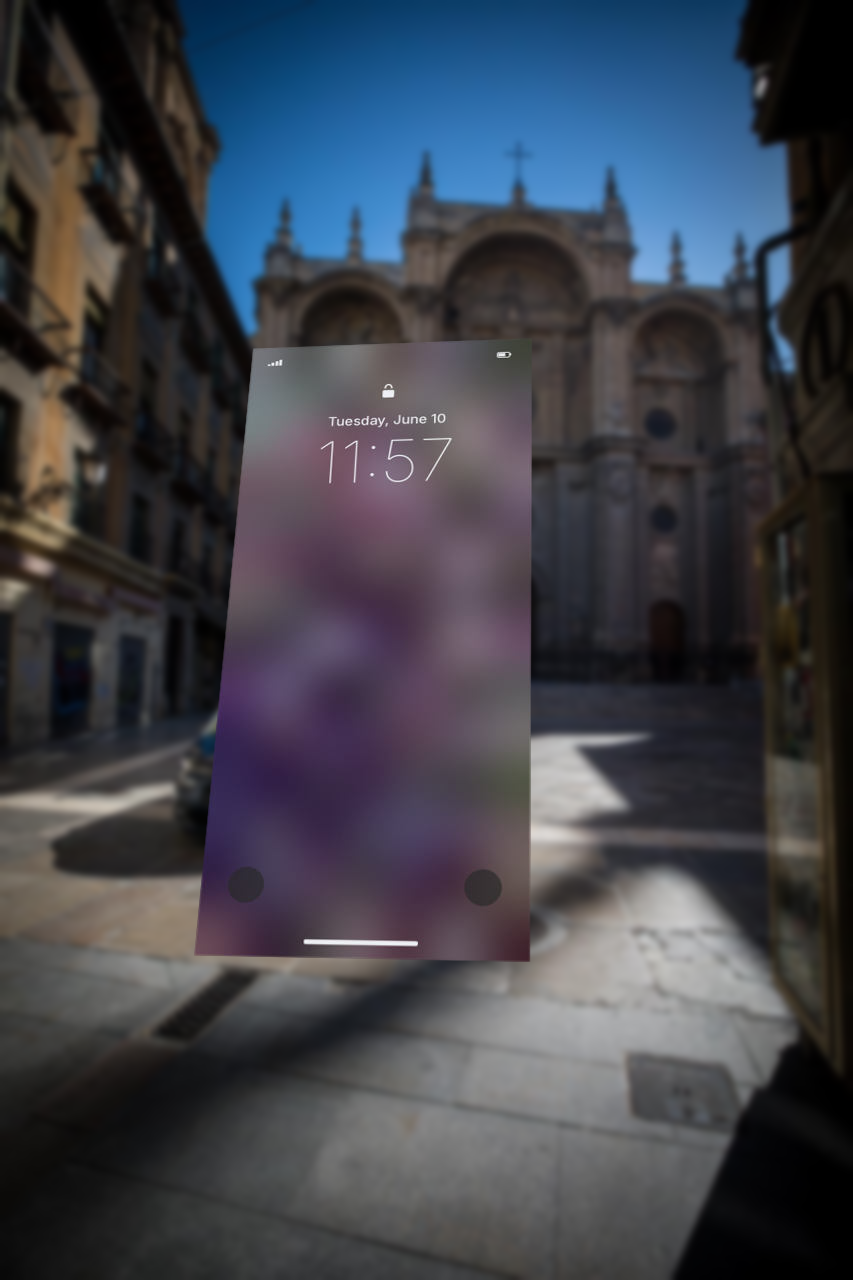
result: **11:57**
